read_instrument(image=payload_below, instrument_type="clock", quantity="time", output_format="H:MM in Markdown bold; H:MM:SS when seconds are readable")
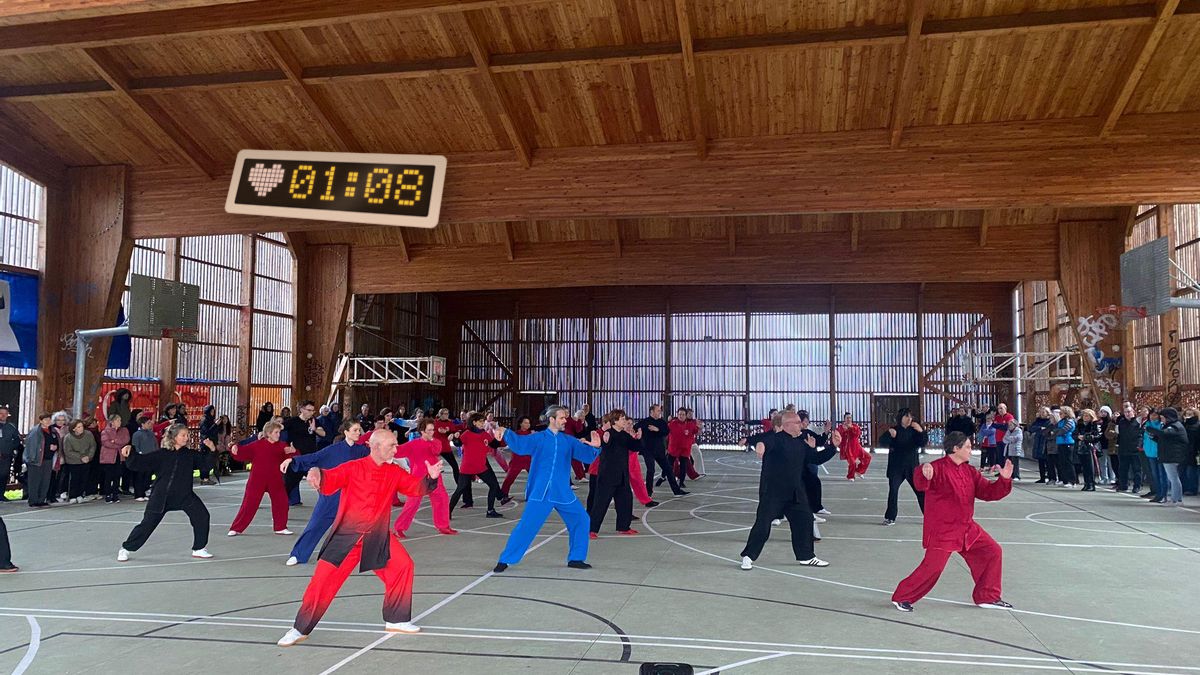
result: **1:08**
